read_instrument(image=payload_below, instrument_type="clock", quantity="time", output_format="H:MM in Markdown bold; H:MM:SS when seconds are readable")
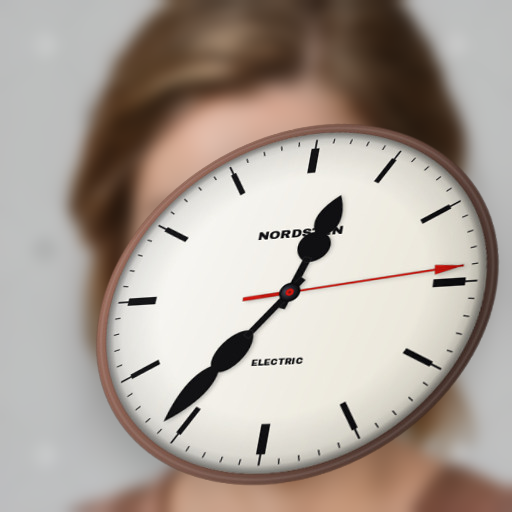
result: **12:36:14**
